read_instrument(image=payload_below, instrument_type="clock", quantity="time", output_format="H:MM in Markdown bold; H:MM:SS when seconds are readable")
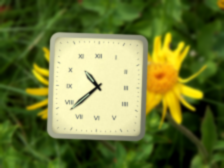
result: **10:38**
